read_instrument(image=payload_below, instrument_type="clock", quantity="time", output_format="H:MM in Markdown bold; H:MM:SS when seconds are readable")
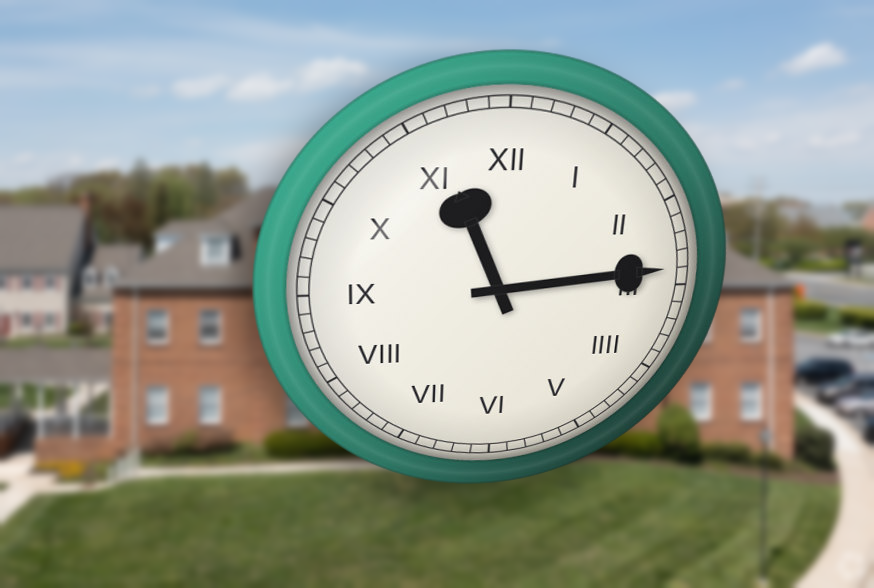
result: **11:14**
